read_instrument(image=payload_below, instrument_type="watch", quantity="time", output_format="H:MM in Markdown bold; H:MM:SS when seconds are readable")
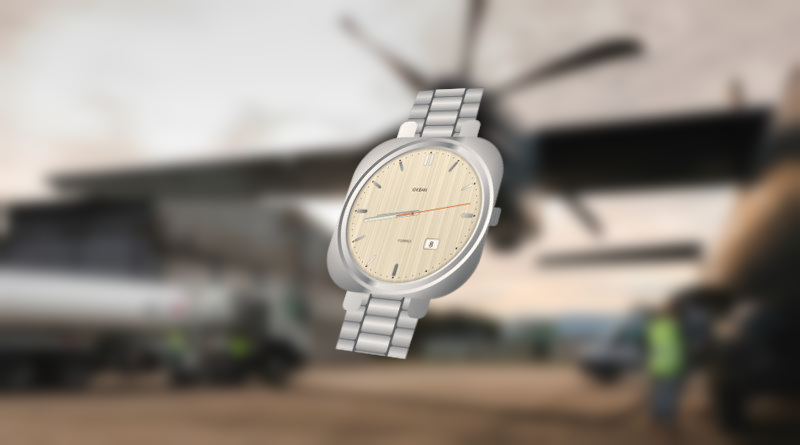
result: **8:43:13**
